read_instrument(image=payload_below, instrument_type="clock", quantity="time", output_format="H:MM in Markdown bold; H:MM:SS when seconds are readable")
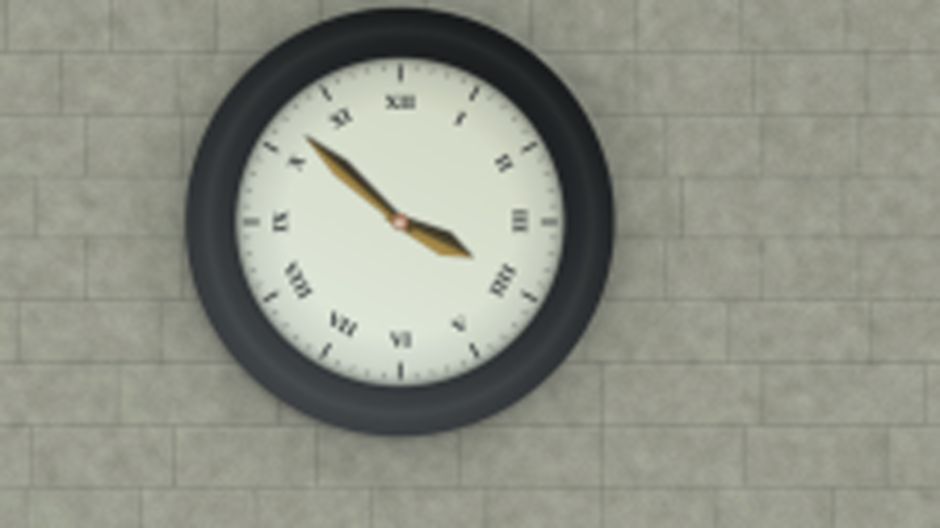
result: **3:52**
